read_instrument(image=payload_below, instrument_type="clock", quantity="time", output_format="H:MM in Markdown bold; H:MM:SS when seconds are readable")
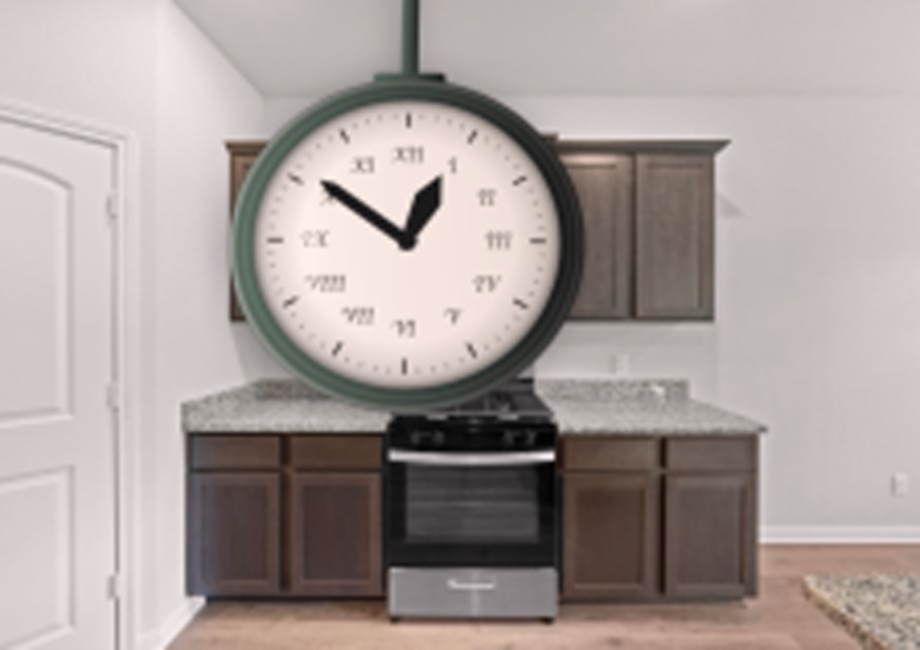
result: **12:51**
